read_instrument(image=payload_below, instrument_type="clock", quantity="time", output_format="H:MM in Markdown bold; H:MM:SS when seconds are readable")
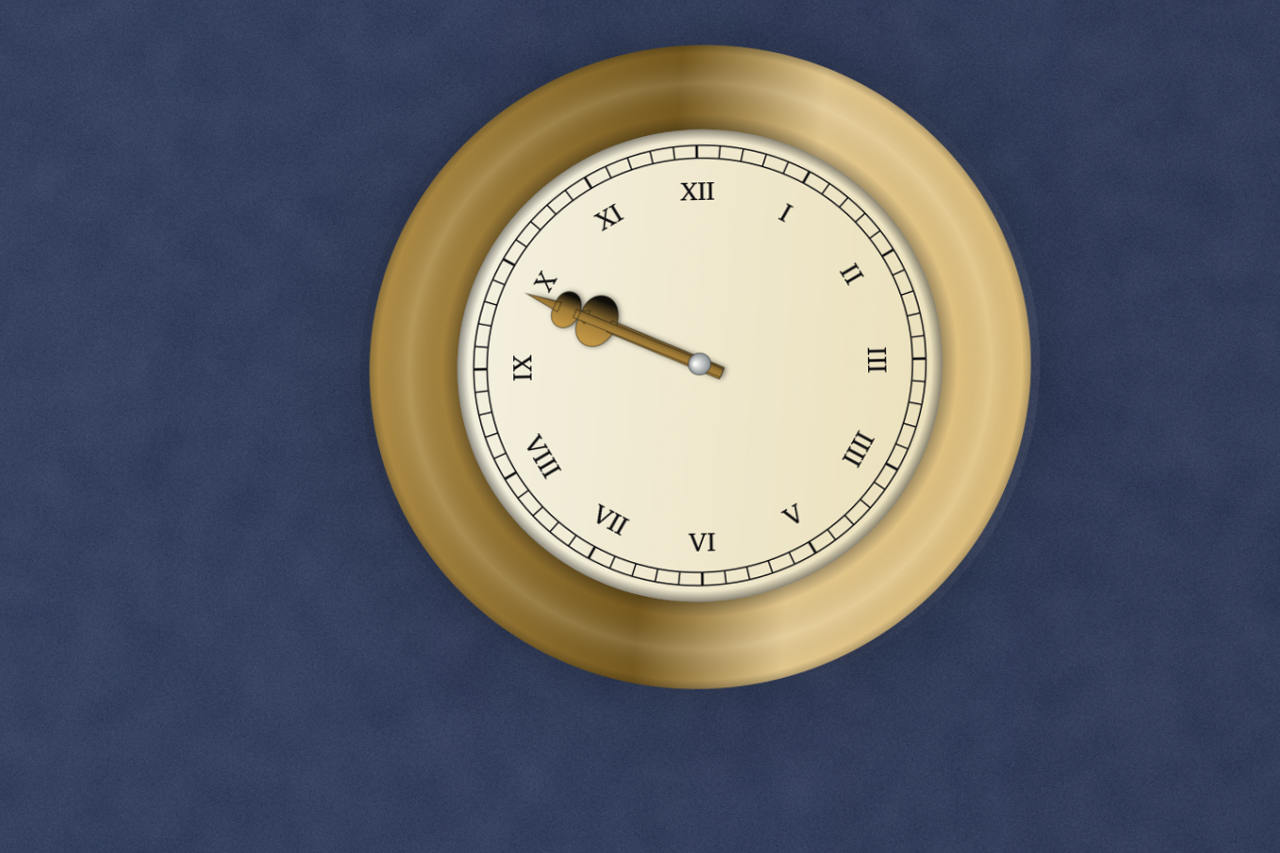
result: **9:49**
